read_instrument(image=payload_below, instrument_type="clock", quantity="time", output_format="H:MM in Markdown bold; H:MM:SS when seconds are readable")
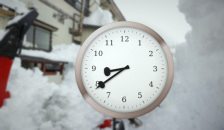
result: **8:39**
